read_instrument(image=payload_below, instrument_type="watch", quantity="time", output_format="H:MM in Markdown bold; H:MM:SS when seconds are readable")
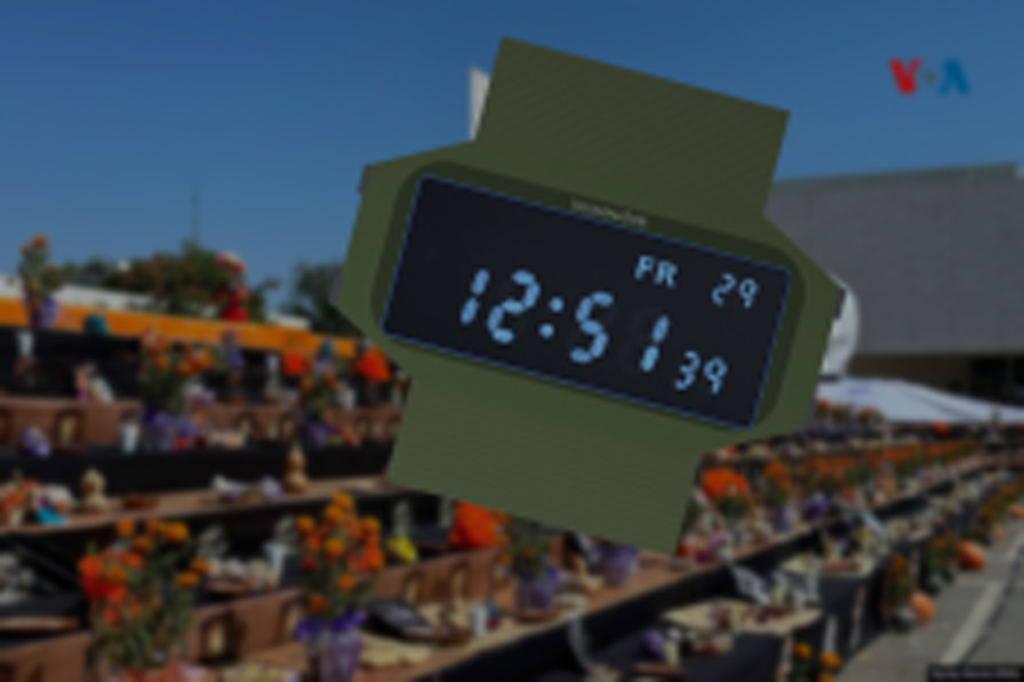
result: **12:51:39**
